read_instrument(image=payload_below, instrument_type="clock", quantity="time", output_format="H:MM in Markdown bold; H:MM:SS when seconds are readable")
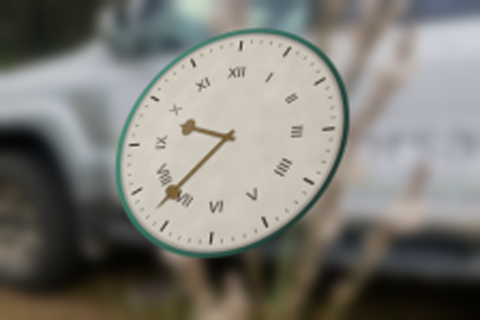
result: **9:37**
